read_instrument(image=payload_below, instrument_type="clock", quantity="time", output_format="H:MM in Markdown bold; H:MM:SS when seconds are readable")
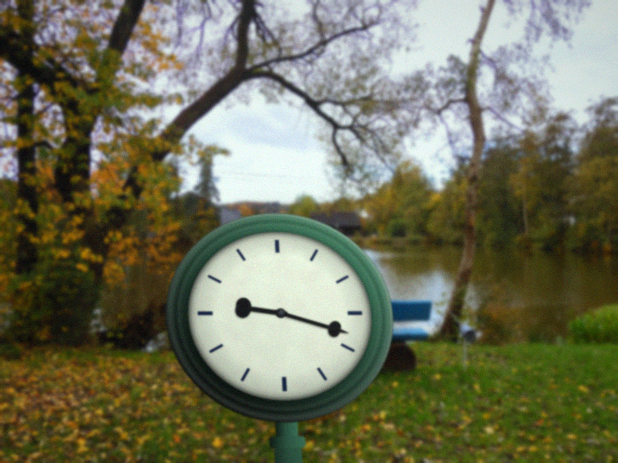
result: **9:18**
